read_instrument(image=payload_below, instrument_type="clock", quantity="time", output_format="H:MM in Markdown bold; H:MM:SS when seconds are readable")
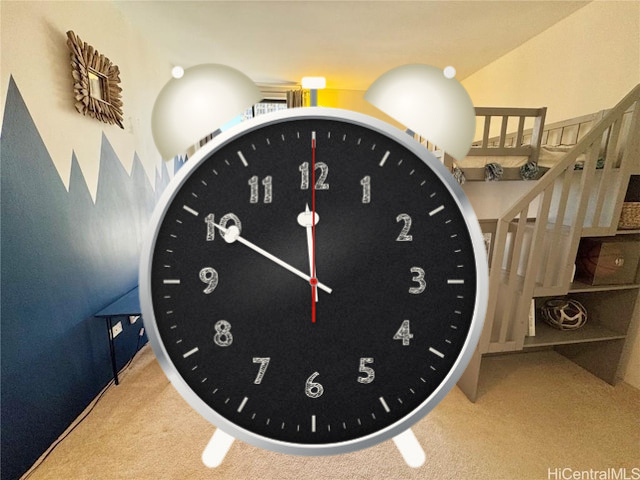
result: **11:50:00**
